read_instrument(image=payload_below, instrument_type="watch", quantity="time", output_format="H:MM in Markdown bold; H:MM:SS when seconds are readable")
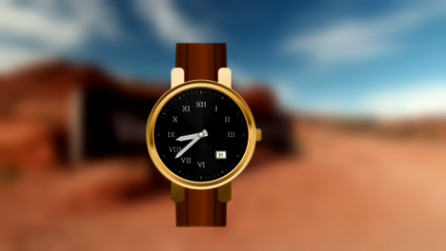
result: **8:38**
